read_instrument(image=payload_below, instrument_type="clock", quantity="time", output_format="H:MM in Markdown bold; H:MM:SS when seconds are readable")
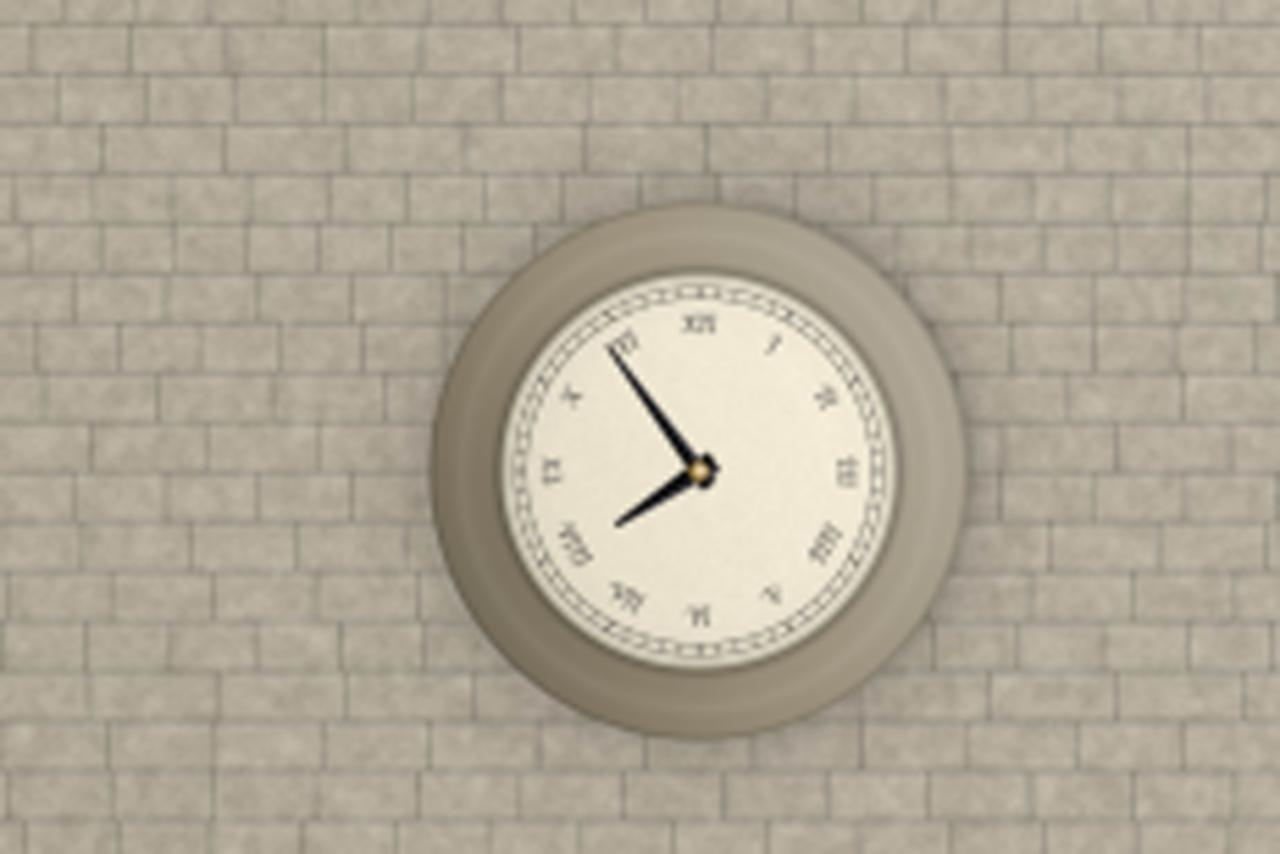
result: **7:54**
